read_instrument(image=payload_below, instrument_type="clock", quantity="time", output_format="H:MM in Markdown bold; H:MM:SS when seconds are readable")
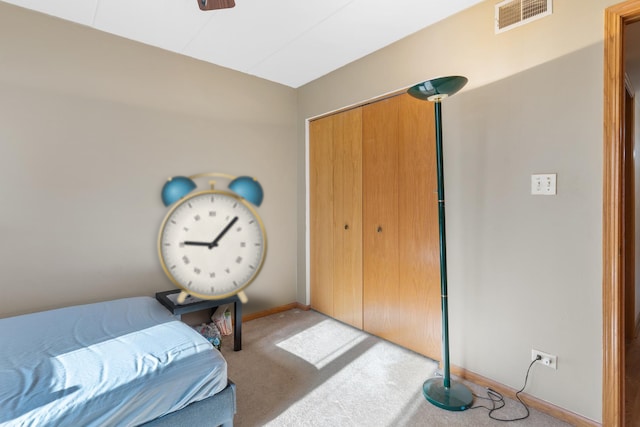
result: **9:07**
